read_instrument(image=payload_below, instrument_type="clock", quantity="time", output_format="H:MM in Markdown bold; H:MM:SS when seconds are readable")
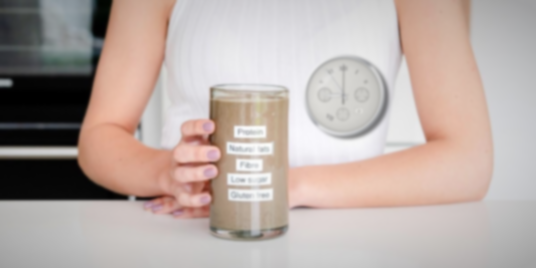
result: **8:54**
